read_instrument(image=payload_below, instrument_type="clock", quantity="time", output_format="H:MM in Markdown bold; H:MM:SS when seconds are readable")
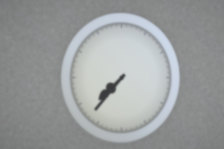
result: **7:37**
